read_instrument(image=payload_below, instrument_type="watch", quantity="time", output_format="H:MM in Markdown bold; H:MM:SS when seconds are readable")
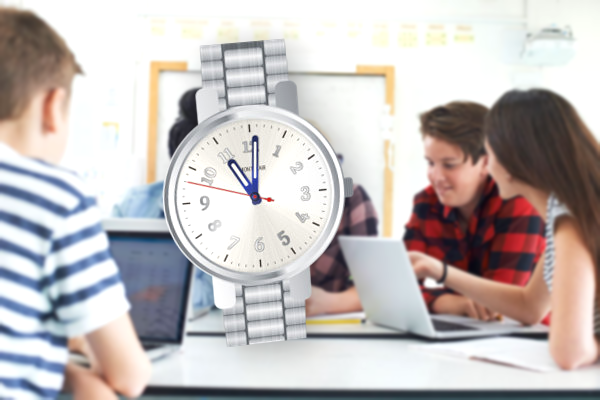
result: **11:00:48**
